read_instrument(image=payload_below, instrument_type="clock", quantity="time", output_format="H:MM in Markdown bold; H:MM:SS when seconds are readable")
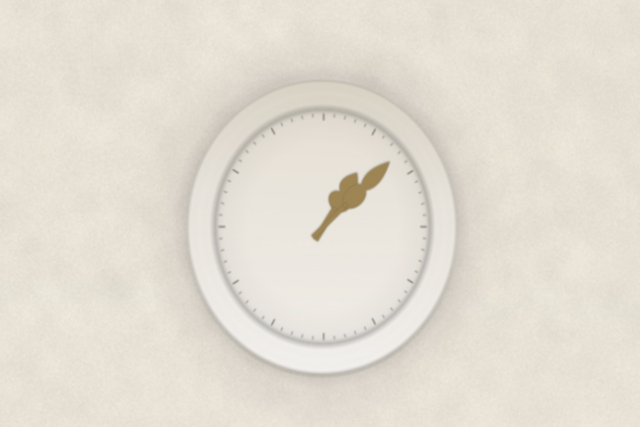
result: **1:08**
